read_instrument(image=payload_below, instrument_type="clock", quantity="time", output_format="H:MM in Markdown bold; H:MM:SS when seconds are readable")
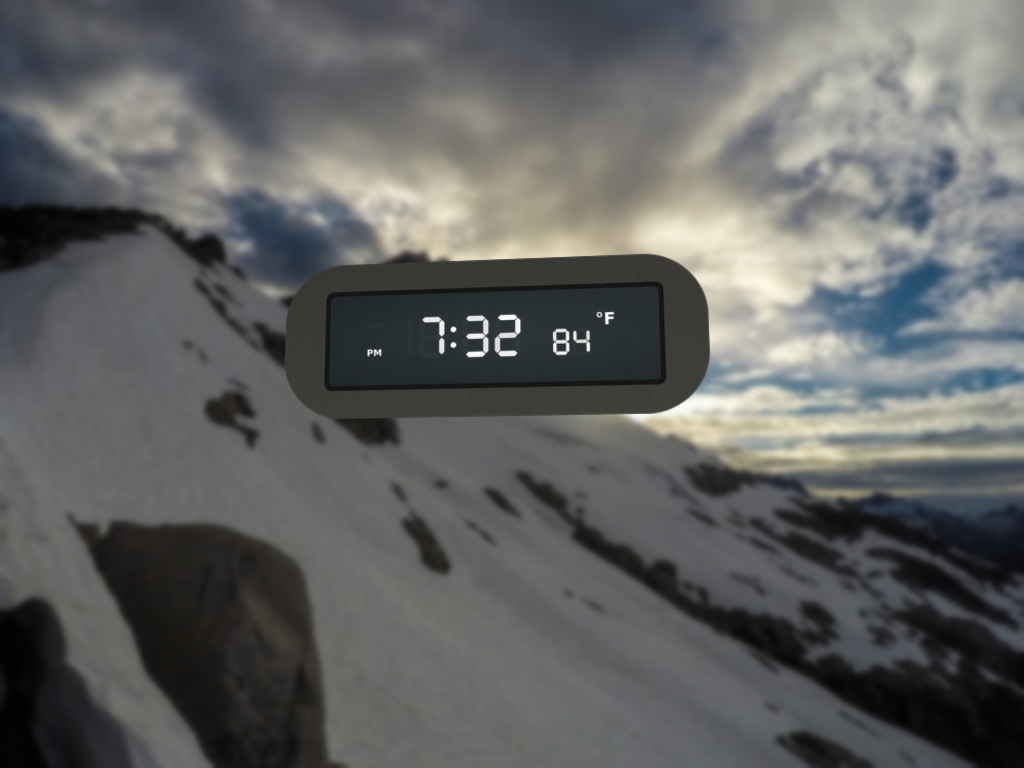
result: **7:32**
